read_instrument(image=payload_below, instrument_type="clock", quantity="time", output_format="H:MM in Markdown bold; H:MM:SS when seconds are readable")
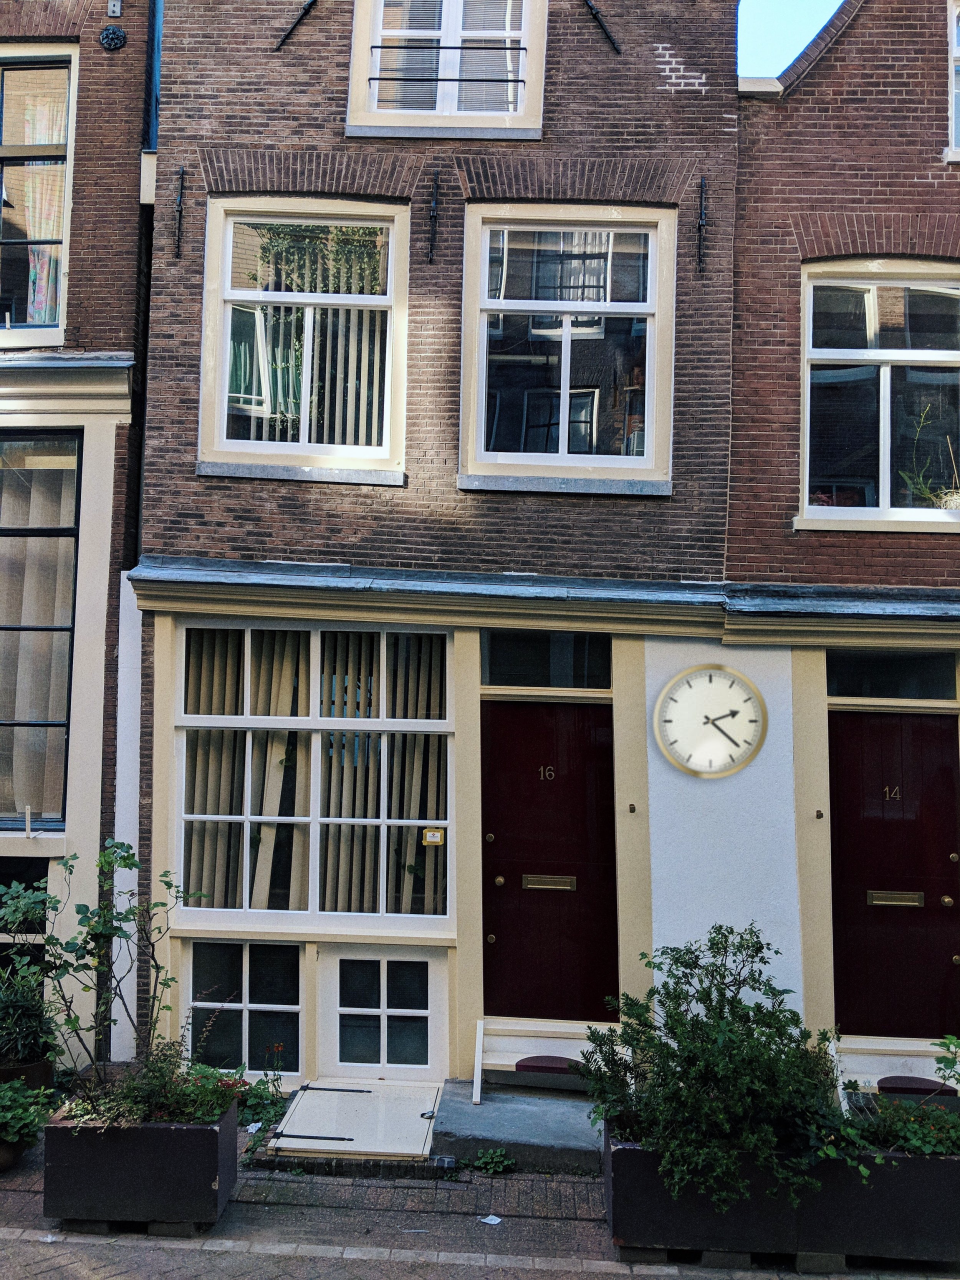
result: **2:22**
